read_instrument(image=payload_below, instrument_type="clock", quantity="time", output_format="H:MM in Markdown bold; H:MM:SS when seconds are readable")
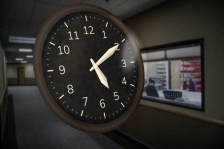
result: **5:10**
